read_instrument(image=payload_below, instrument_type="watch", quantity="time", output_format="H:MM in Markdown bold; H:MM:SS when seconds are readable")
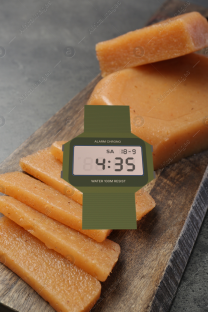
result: **4:35**
